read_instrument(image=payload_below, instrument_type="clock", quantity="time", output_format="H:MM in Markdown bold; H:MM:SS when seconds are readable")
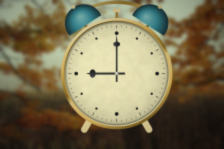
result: **9:00**
